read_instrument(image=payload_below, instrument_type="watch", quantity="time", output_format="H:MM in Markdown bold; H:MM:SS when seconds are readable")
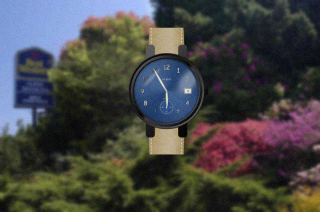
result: **5:55**
